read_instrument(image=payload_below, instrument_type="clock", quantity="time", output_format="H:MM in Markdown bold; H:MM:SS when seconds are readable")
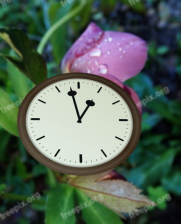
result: **12:58**
